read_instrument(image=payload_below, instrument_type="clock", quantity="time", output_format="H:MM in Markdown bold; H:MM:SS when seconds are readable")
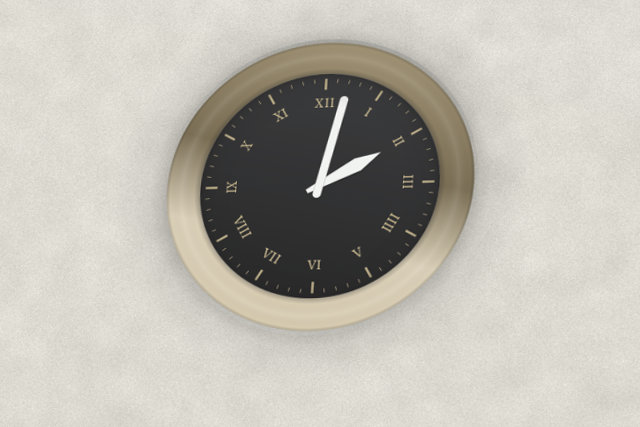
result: **2:02**
